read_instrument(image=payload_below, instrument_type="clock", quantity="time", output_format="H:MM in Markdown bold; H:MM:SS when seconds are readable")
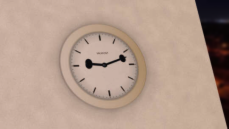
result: **9:12**
